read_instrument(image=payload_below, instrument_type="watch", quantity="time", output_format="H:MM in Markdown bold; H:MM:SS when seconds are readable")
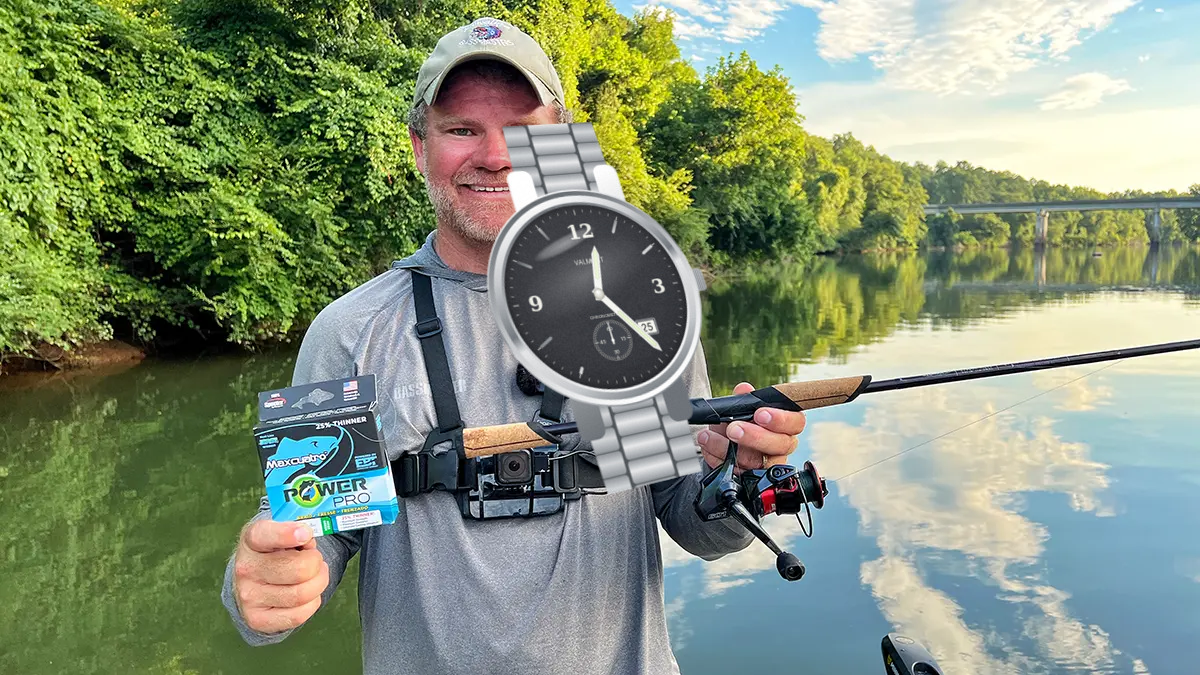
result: **12:24**
